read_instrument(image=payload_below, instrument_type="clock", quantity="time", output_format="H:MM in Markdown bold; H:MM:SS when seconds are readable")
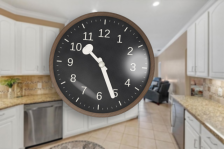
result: **10:26**
